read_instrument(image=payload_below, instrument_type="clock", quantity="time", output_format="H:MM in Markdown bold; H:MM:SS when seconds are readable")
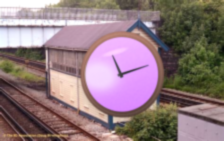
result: **11:12**
